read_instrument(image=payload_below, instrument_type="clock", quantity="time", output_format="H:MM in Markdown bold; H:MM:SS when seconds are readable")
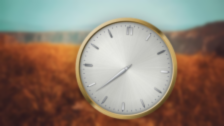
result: **7:38**
